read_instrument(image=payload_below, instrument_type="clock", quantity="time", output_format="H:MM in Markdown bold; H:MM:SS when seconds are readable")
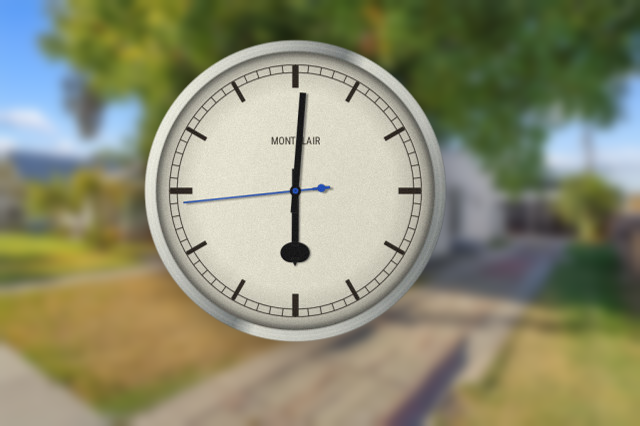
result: **6:00:44**
